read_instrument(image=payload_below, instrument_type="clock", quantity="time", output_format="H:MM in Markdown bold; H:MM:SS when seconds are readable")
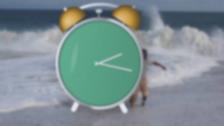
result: **2:17**
